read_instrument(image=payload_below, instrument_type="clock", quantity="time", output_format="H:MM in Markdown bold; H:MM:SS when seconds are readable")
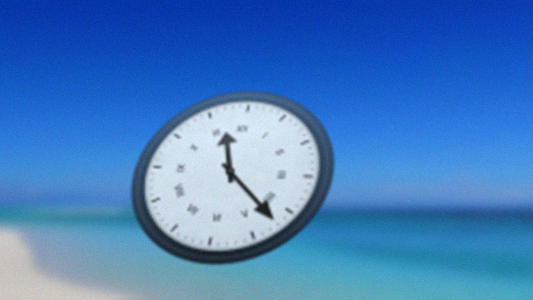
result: **11:22**
